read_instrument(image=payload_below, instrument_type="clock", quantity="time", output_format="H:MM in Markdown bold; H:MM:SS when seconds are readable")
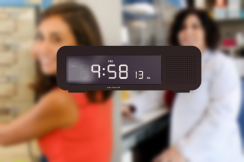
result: **9:58:13**
